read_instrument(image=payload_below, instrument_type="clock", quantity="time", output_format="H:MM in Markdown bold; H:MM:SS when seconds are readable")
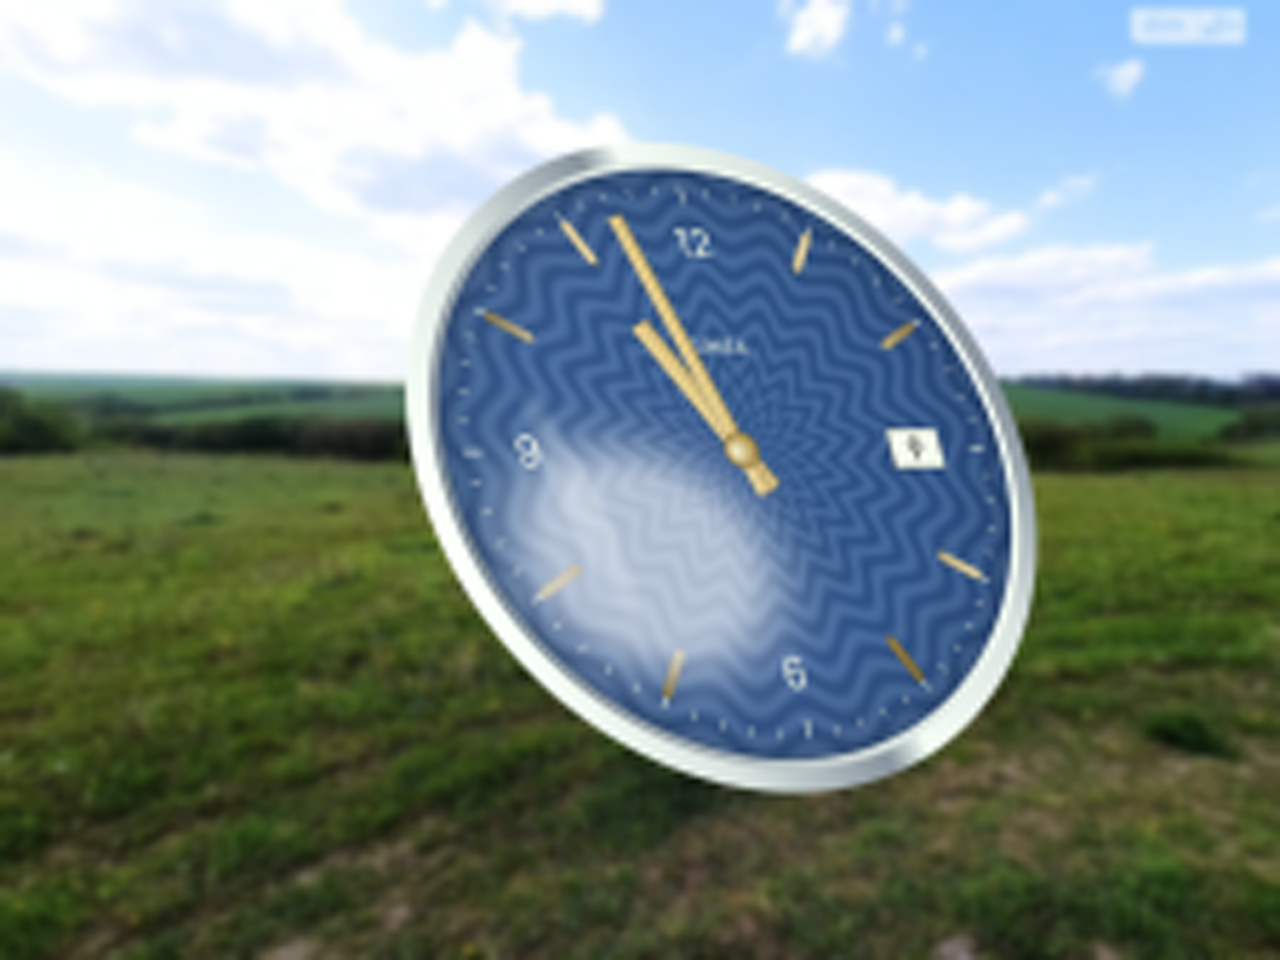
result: **10:57**
